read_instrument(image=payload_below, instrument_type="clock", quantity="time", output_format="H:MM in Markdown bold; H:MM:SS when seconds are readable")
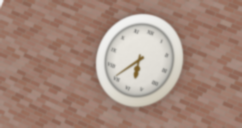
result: **5:36**
